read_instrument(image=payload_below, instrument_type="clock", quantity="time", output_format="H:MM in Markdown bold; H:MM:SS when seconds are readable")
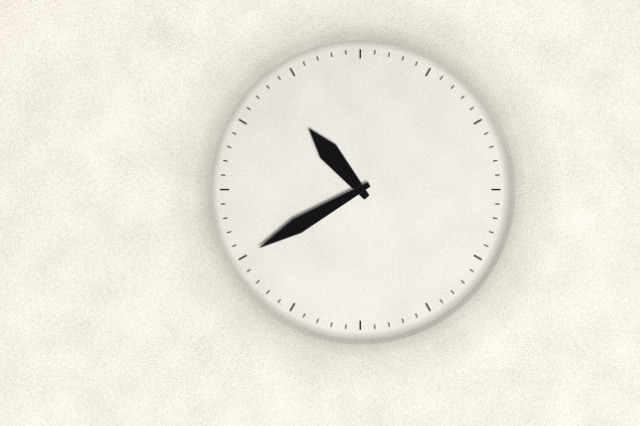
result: **10:40**
